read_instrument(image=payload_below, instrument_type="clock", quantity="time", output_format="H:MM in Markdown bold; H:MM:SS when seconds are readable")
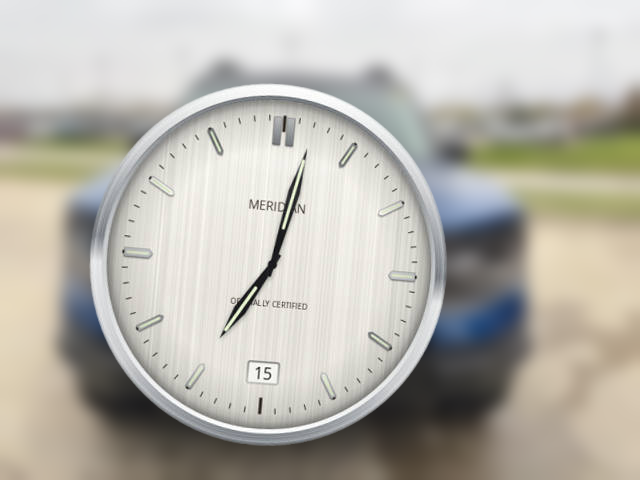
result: **7:02**
